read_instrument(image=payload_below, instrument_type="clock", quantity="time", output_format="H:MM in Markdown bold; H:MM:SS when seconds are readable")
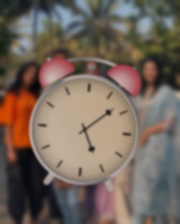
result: **5:08**
